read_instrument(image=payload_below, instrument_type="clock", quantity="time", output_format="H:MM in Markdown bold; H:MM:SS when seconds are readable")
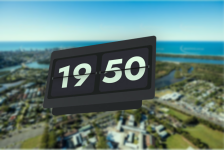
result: **19:50**
